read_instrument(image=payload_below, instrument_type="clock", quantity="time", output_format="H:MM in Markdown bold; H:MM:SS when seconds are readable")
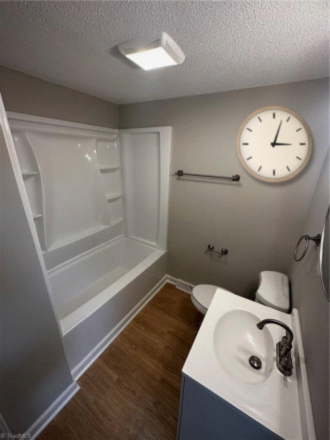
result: **3:03**
